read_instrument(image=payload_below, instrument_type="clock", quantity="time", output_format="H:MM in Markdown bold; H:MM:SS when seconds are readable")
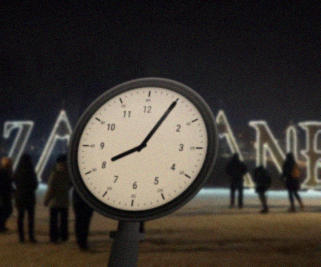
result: **8:05**
